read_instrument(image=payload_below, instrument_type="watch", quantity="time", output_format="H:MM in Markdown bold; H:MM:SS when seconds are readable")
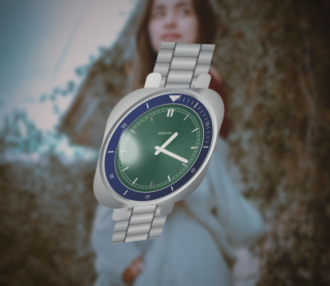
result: **1:19**
